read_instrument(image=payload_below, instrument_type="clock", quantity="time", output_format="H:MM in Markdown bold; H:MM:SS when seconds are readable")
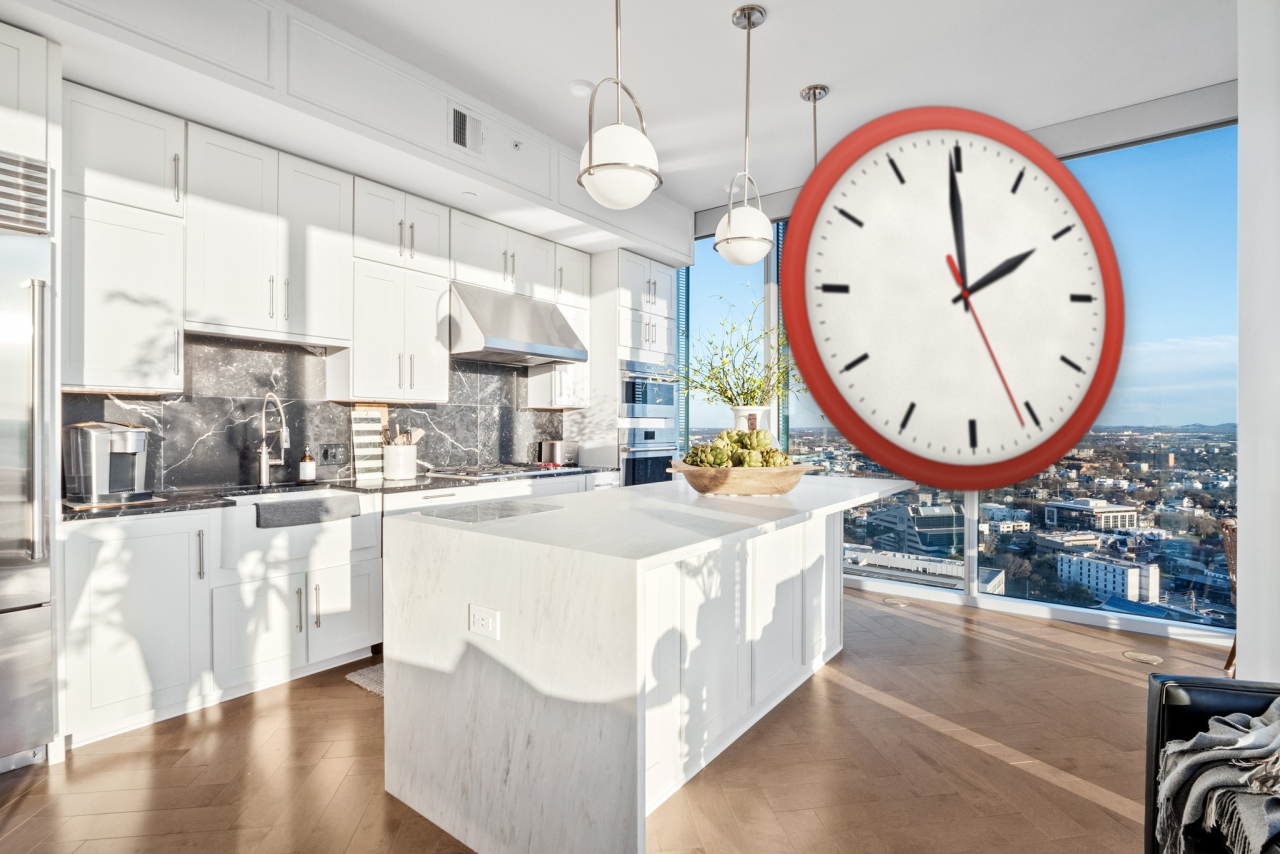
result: **1:59:26**
